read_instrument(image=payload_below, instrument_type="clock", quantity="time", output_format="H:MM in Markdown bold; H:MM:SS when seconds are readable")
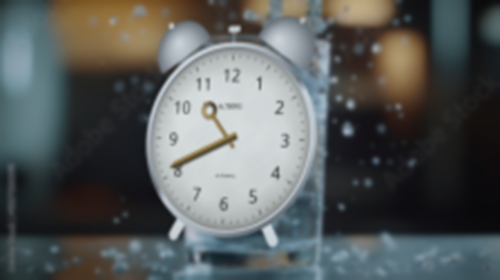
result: **10:41**
